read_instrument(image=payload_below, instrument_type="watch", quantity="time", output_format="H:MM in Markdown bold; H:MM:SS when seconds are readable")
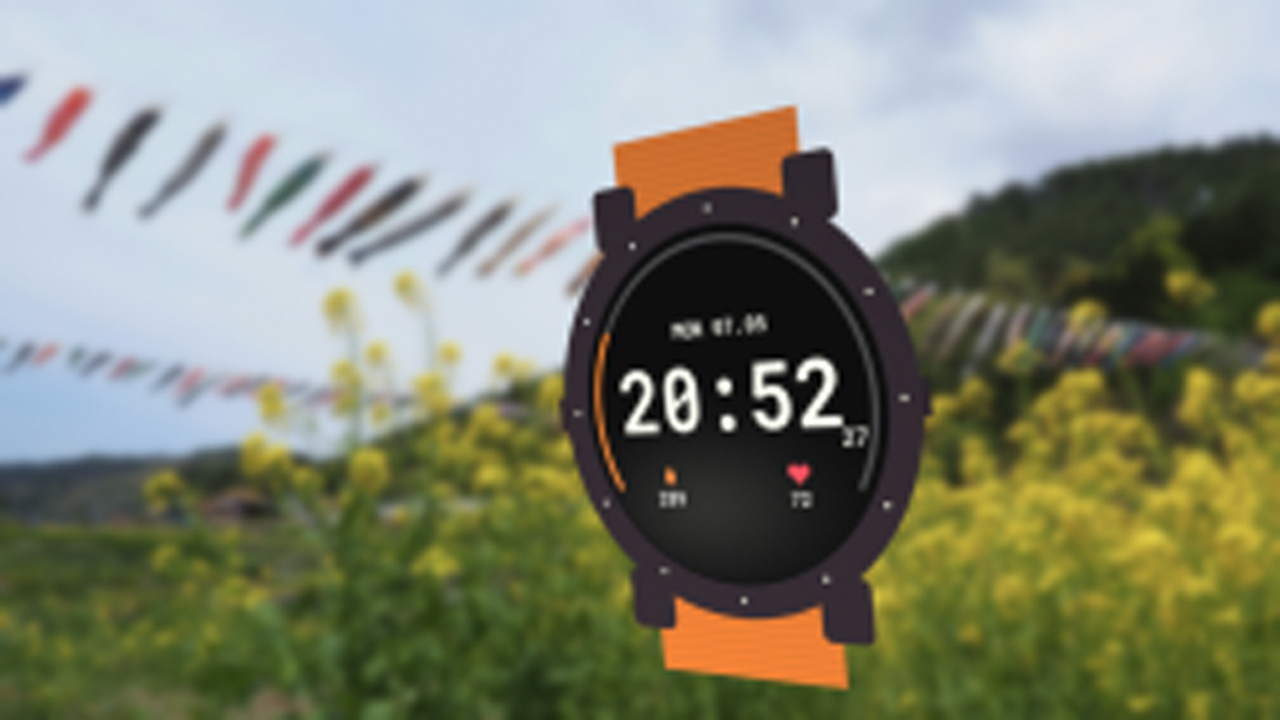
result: **20:52**
